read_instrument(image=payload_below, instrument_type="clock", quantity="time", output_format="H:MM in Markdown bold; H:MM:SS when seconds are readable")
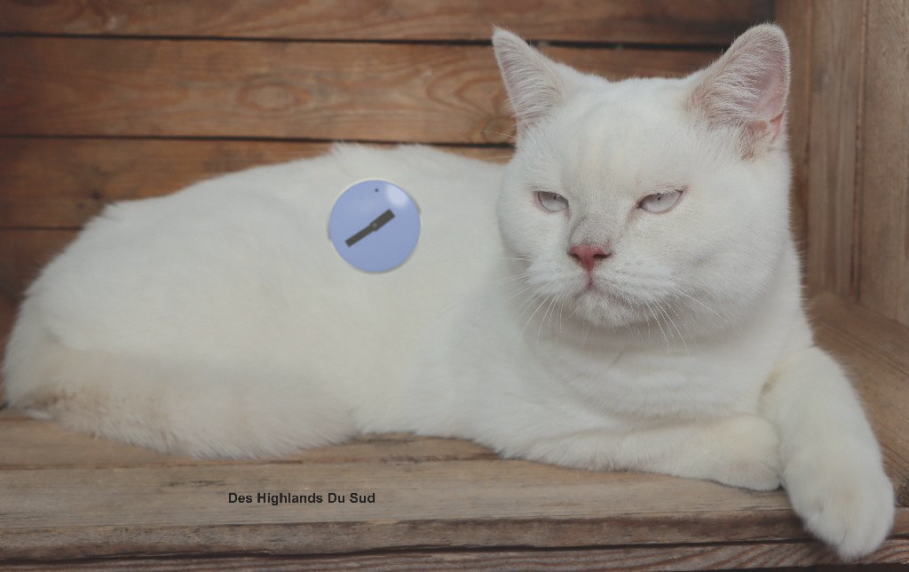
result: **1:39**
